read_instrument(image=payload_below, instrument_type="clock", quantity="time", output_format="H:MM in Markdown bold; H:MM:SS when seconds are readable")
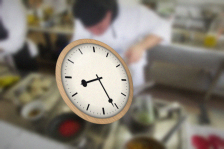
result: **8:26**
